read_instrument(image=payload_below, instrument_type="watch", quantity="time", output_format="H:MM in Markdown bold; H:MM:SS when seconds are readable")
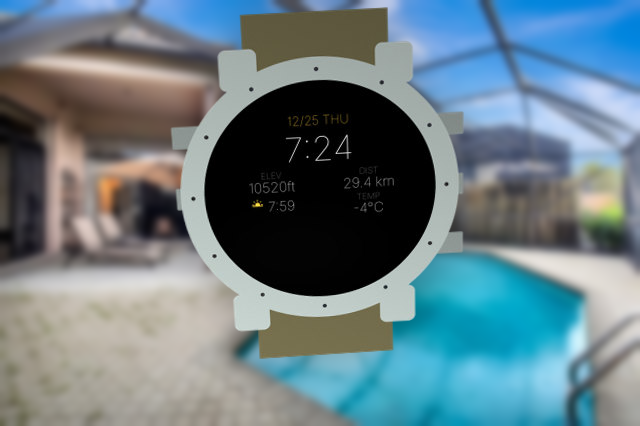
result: **7:24**
